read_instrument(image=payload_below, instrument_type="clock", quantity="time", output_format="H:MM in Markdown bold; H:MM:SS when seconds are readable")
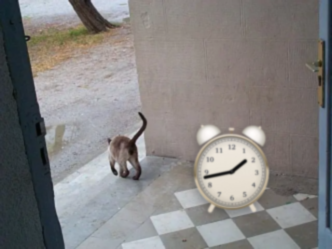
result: **1:43**
